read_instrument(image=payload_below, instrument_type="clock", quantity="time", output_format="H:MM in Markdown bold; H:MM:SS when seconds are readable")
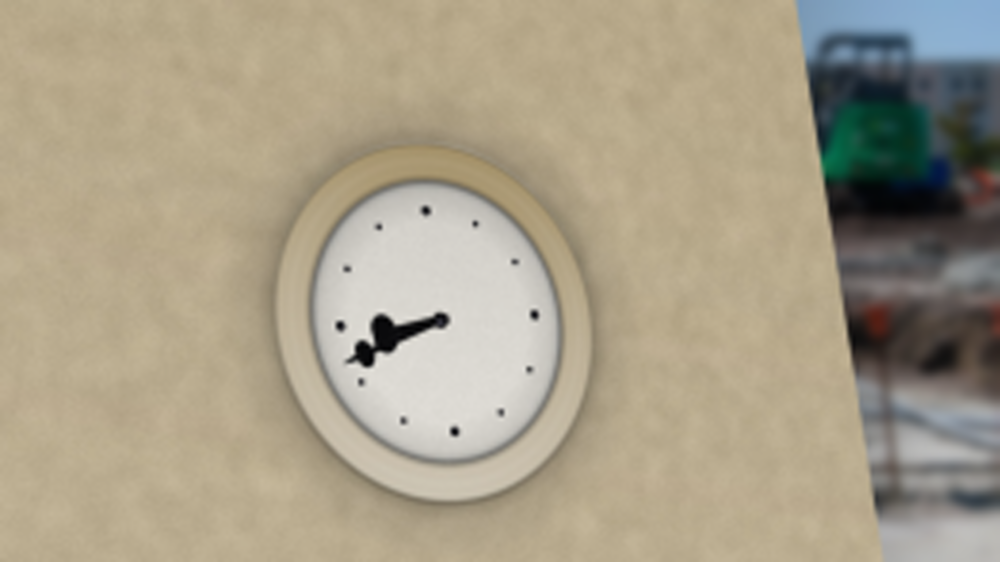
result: **8:42**
